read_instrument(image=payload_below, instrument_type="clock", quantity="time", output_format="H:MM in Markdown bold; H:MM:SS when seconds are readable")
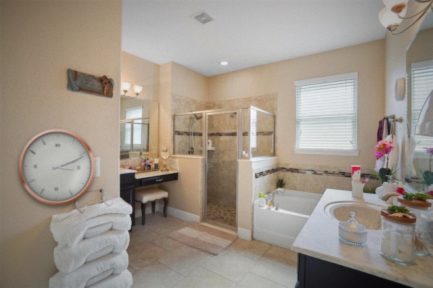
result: **3:11**
